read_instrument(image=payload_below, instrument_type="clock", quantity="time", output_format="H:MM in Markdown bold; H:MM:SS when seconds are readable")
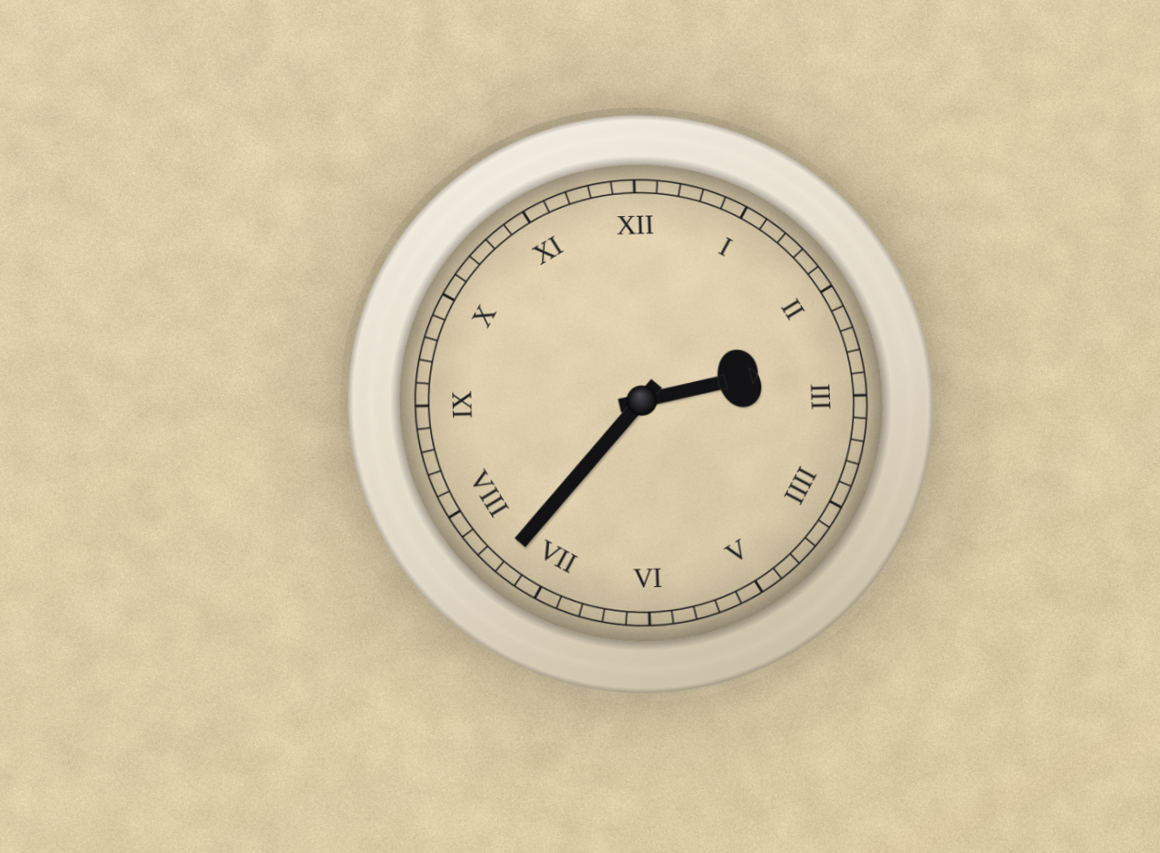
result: **2:37**
